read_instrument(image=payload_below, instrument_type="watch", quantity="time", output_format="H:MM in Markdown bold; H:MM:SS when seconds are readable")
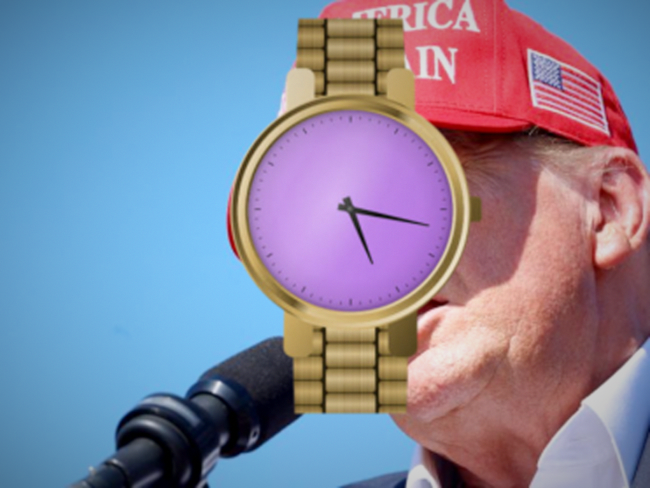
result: **5:17**
